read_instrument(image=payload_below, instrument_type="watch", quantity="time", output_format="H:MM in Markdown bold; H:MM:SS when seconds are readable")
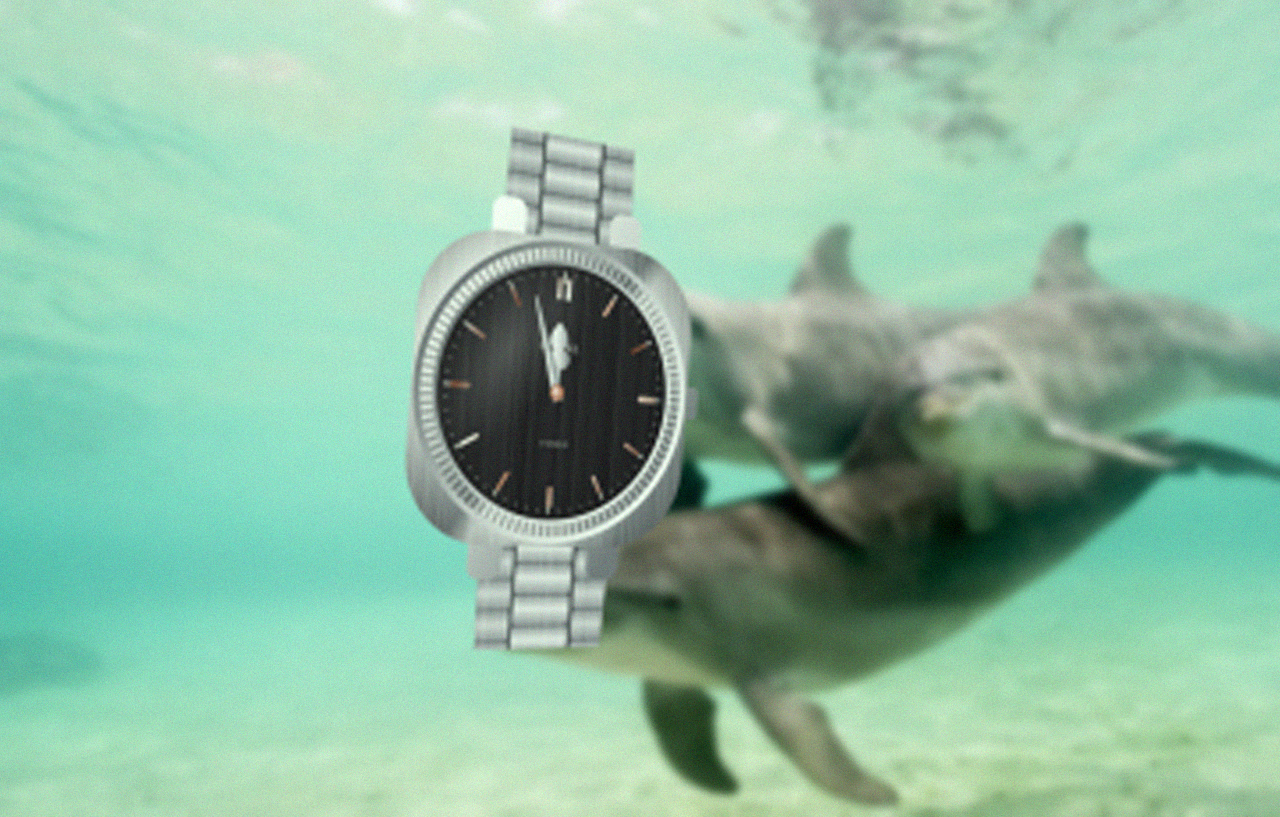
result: **11:57**
